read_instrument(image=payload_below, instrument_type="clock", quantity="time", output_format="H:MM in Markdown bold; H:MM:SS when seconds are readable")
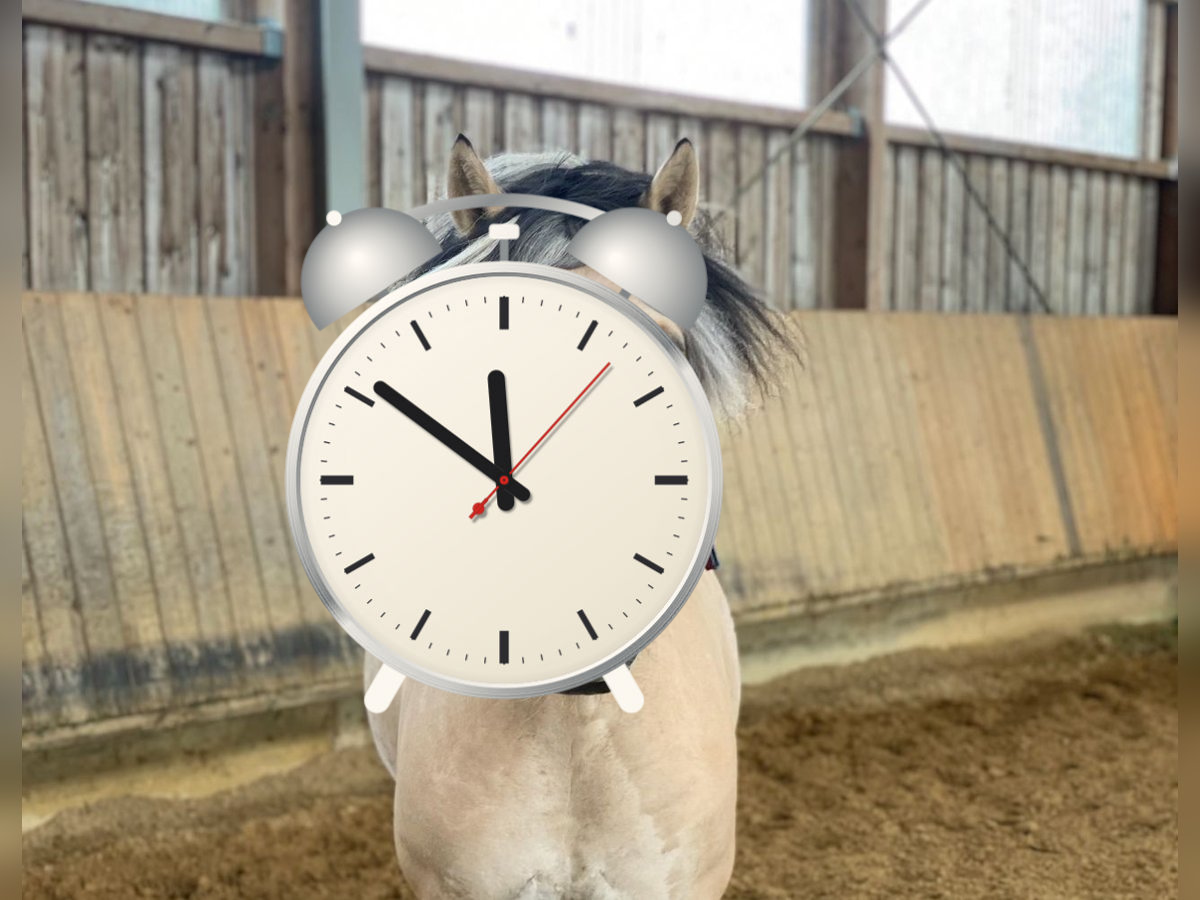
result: **11:51:07**
